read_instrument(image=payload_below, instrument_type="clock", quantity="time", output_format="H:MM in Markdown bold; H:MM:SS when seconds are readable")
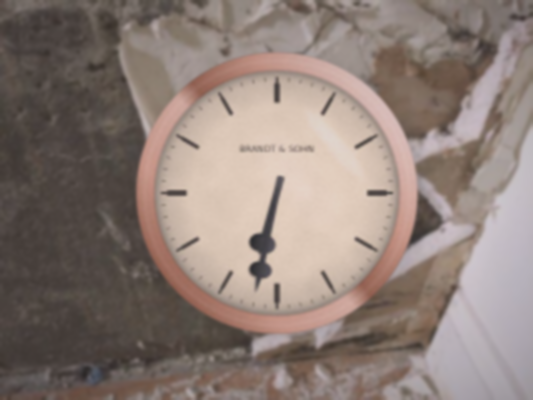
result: **6:32**
